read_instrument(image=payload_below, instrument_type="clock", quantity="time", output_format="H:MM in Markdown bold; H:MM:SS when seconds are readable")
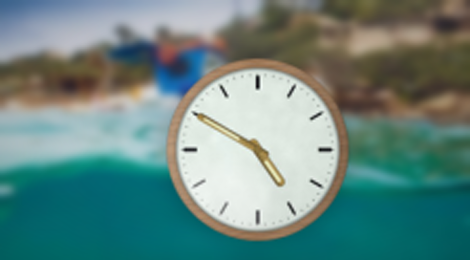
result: **4:50**
